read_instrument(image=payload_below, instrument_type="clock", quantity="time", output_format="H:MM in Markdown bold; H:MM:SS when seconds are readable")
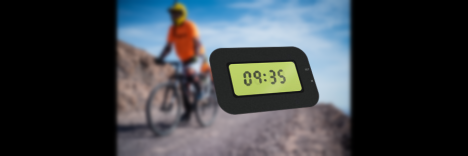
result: **9:35**
